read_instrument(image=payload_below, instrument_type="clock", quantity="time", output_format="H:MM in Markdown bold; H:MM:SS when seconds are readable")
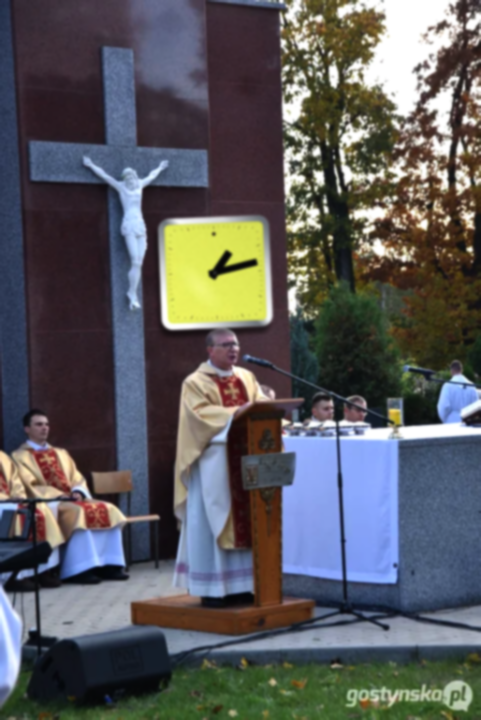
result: **1:13**
